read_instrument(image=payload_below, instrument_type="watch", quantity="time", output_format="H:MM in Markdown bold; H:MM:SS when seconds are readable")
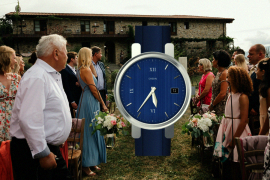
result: **5:36**
